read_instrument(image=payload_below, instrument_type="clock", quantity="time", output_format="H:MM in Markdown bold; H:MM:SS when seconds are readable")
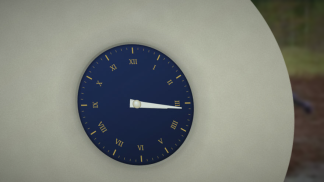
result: **3:16**
